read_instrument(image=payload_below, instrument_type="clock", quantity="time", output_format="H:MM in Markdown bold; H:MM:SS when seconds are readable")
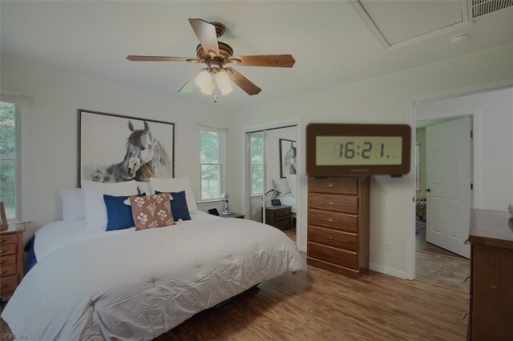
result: **16:21**
